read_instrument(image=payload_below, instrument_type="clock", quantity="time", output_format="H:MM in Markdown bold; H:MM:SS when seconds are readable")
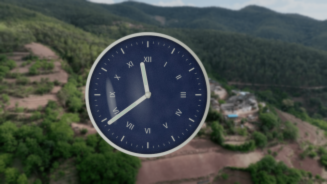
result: **11:39**
